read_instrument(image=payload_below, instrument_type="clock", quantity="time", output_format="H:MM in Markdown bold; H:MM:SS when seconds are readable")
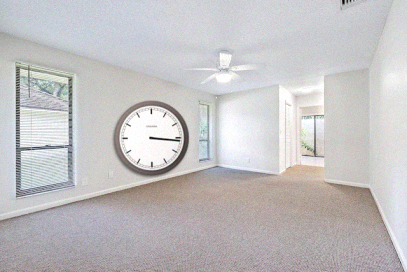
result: **3:16**
